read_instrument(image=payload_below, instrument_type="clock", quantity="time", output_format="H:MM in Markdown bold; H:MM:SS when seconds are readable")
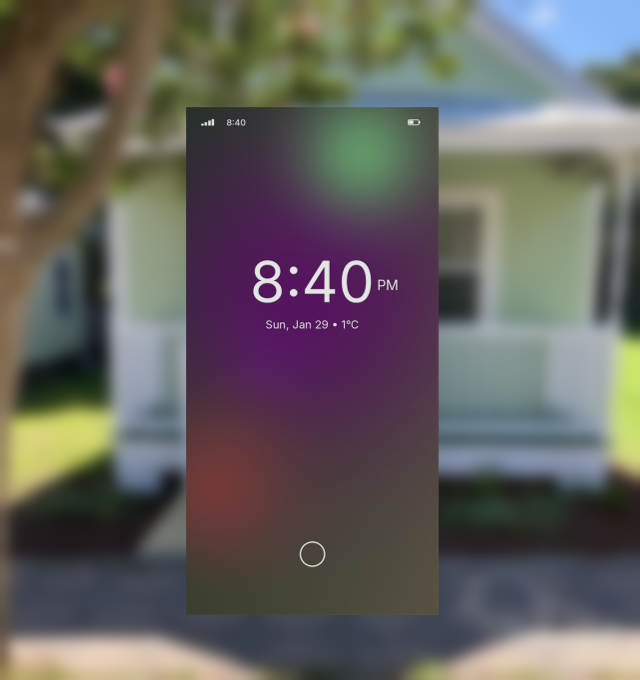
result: **8:40**
